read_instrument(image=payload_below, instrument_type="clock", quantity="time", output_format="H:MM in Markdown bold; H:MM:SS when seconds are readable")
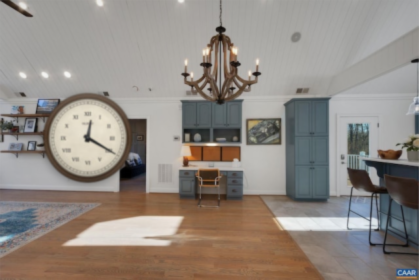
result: **12:20**
